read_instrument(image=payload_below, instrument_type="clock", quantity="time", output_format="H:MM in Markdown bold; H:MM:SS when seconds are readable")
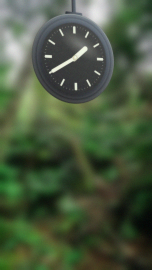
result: **1:40**
